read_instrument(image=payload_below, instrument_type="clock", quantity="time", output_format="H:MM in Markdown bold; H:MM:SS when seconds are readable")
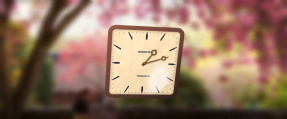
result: **1:12**
